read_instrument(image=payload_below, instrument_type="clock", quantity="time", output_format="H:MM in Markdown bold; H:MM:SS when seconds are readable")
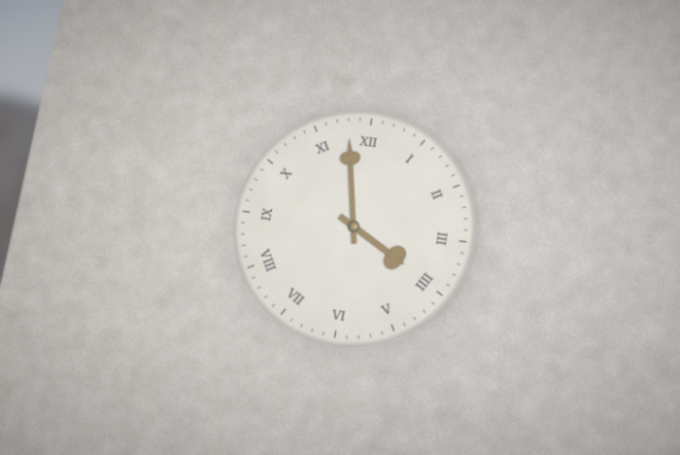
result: **3:58**
